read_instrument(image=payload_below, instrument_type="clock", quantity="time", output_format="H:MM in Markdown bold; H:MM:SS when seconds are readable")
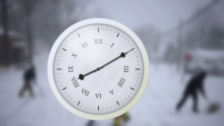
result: **8:10**
